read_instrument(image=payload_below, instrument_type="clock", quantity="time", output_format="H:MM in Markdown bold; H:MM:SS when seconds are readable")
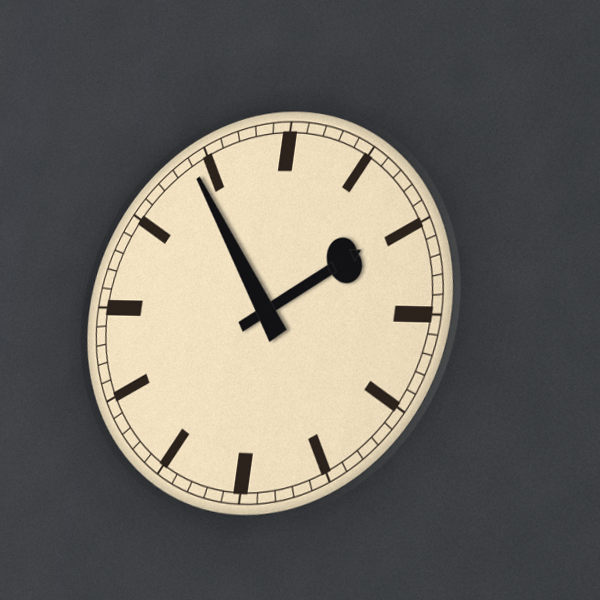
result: **1:54**
